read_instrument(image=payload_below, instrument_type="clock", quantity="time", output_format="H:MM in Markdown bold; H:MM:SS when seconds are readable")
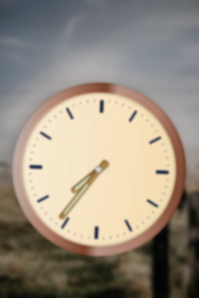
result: **7:36**
